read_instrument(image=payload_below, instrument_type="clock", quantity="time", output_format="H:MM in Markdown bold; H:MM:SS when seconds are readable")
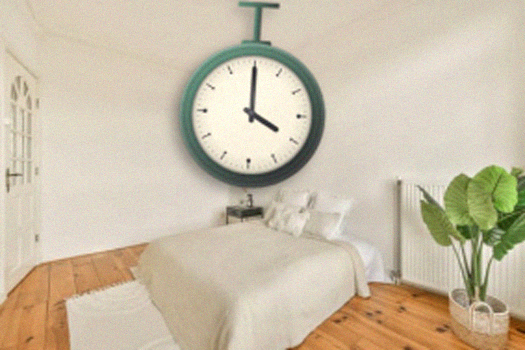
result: **4:00**
